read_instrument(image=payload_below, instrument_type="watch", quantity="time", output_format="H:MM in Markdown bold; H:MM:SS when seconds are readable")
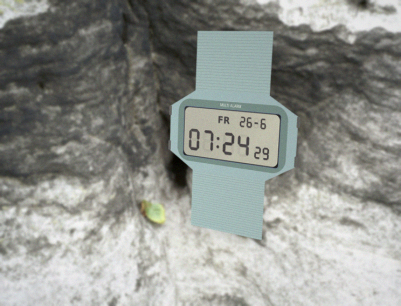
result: **7:24:29**
